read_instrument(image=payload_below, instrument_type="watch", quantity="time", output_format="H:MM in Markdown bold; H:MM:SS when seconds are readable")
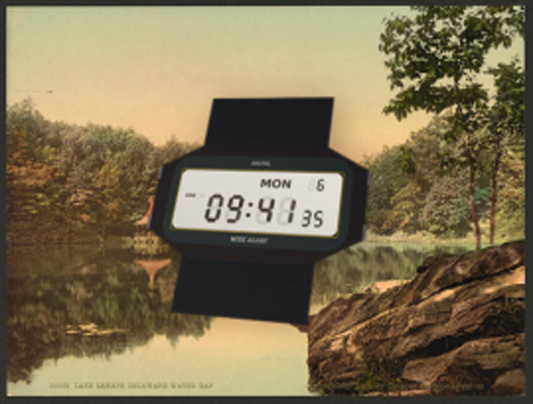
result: **9:41:35**
